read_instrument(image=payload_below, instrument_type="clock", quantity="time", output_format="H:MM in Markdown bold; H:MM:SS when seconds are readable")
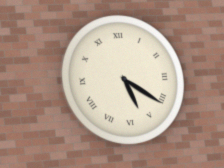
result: **5:21**
